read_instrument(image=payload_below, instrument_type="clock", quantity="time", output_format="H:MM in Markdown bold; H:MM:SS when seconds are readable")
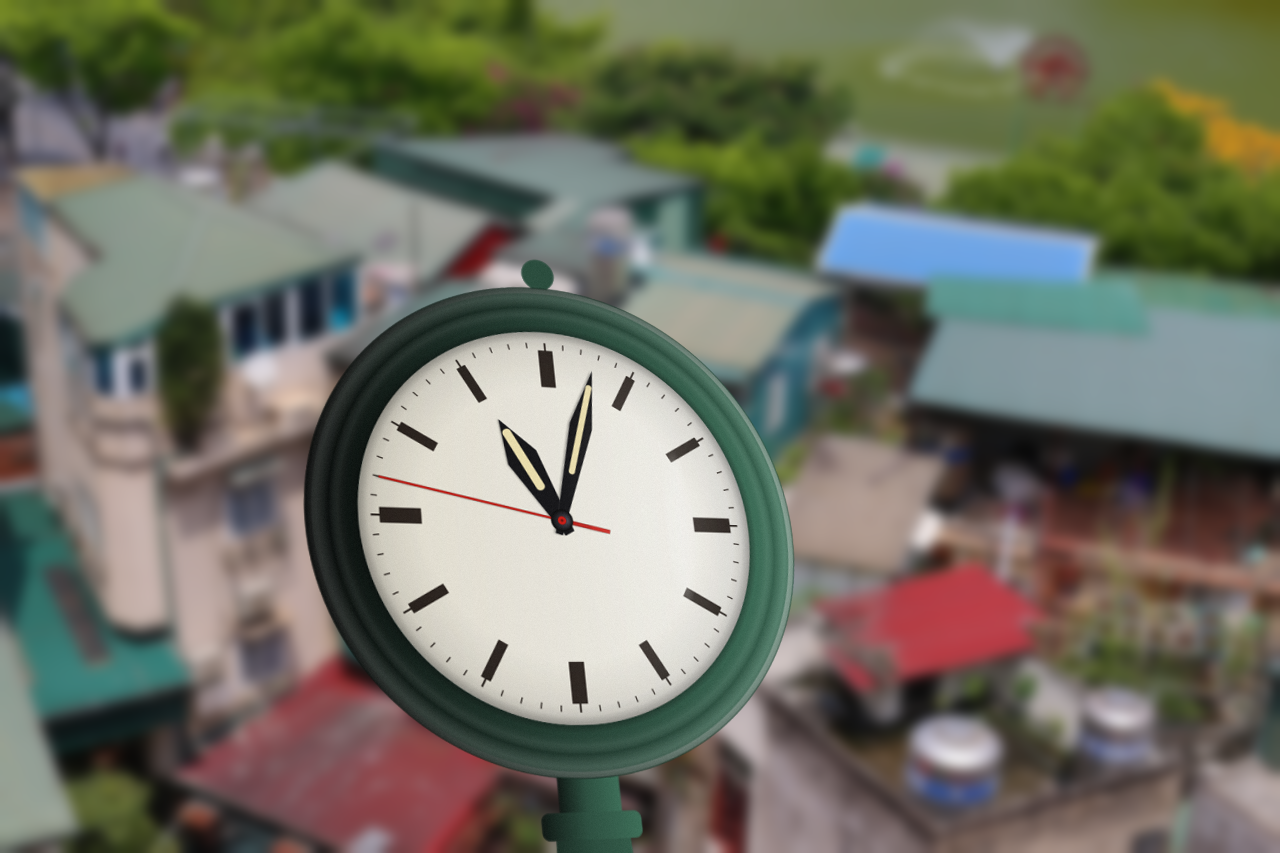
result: **11:02:47**
